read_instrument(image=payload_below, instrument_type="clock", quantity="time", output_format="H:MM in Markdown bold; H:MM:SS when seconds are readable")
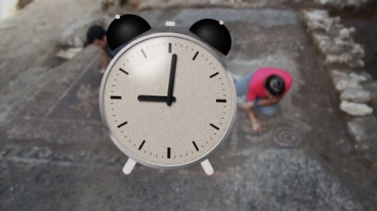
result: **9:01**
